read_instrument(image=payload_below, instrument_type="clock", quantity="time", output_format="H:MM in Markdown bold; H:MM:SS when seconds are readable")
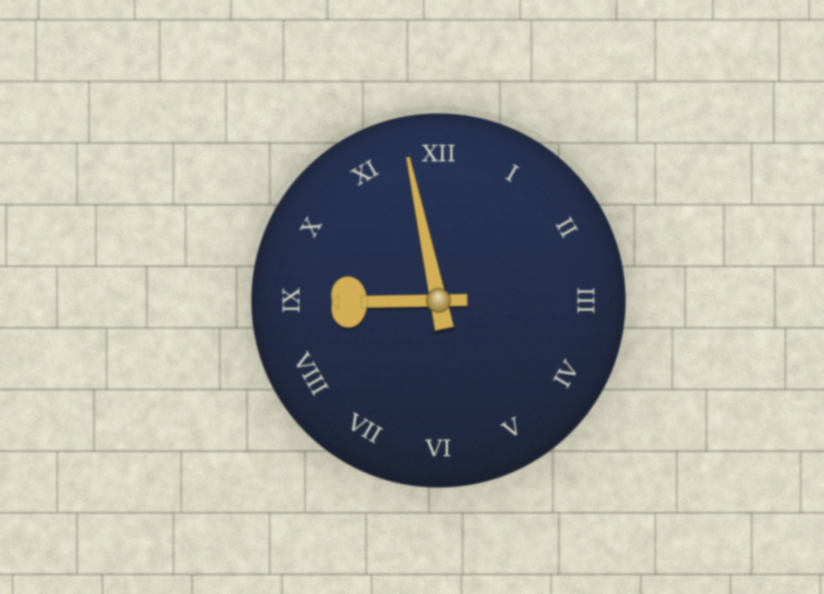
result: **8:58**
